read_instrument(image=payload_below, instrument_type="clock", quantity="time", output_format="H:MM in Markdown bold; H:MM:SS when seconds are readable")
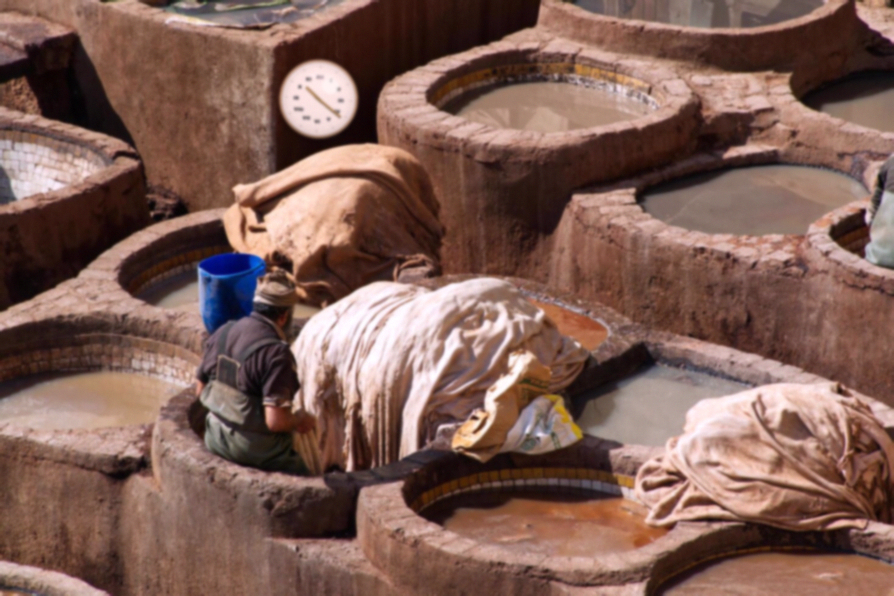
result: **10:21**
